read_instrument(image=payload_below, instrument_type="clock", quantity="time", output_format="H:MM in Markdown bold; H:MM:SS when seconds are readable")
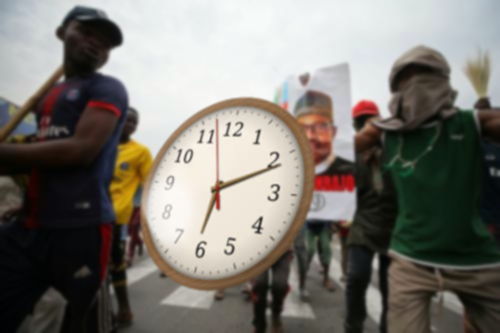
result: **6:10:57**
